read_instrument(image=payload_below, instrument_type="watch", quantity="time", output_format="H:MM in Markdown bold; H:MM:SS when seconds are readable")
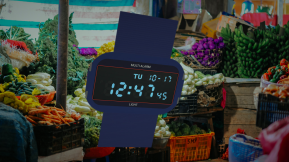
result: **12:47:45**
